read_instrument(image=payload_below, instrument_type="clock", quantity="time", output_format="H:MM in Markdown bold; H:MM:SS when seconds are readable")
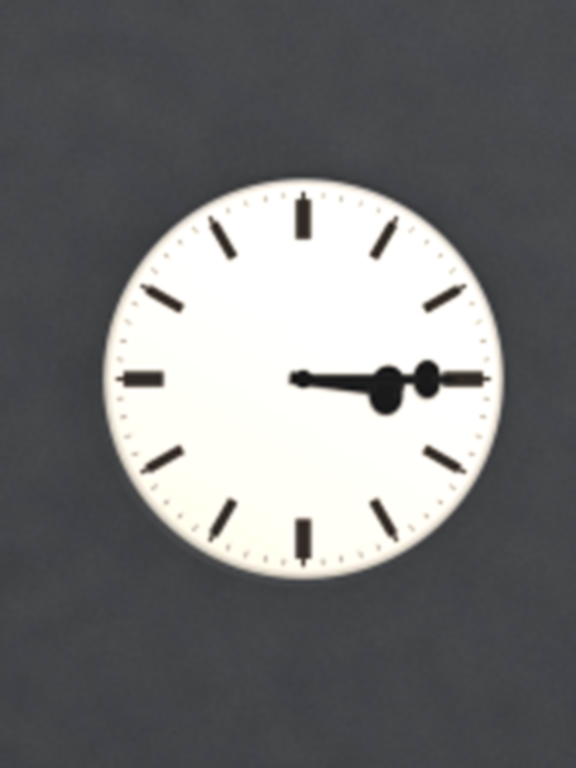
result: **3:15**
